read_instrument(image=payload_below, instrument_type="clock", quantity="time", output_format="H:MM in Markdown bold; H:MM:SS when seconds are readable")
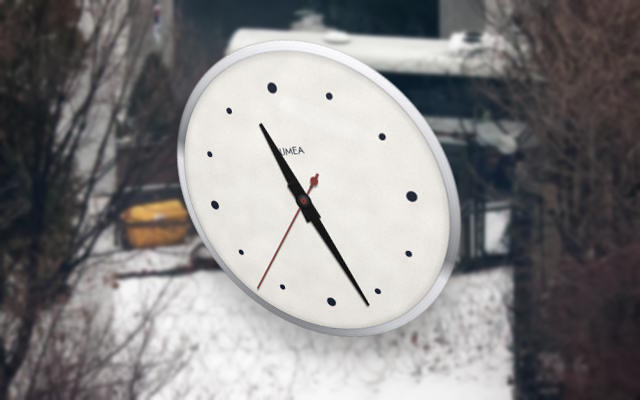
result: **11:26:37**
